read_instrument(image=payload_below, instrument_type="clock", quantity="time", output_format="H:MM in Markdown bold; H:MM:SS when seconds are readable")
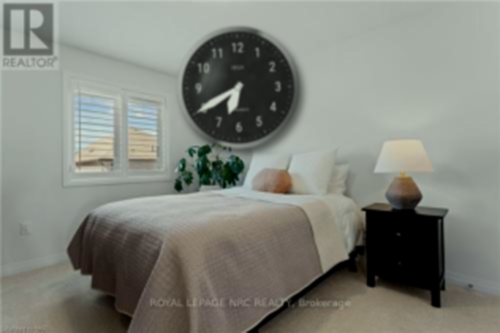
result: **6:40**
